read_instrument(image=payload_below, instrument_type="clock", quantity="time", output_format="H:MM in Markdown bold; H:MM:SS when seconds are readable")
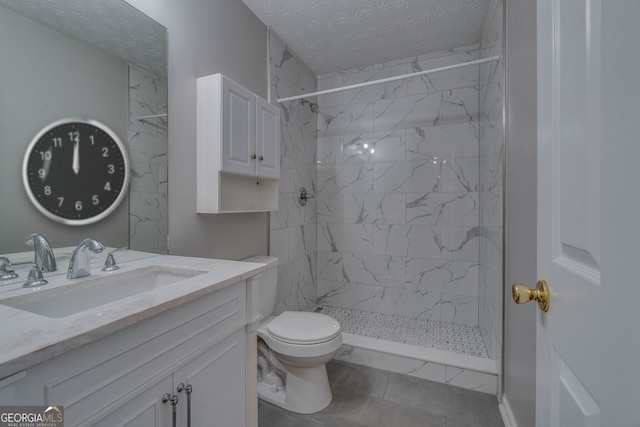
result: **12:01**
